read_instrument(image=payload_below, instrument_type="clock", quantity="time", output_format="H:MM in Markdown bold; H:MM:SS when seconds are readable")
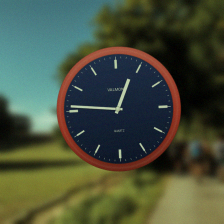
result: **12:46**
